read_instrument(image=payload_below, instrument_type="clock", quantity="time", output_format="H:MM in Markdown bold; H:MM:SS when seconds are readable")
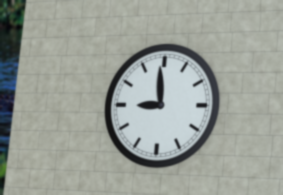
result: **8:59**
